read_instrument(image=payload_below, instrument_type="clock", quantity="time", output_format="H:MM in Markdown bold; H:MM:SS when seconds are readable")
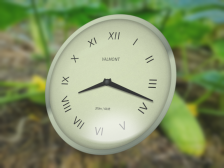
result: **8:18**
